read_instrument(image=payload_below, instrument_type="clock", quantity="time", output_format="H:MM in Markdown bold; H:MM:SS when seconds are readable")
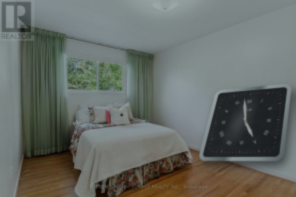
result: **4:58**
